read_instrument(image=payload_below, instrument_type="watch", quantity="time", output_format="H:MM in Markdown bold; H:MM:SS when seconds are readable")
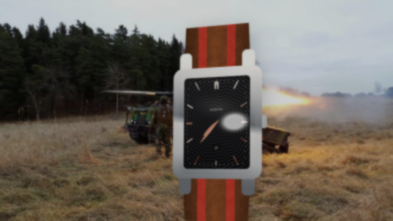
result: **7:37**
